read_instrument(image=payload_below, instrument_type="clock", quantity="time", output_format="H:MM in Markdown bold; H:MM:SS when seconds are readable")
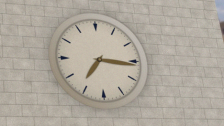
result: **7:16**
